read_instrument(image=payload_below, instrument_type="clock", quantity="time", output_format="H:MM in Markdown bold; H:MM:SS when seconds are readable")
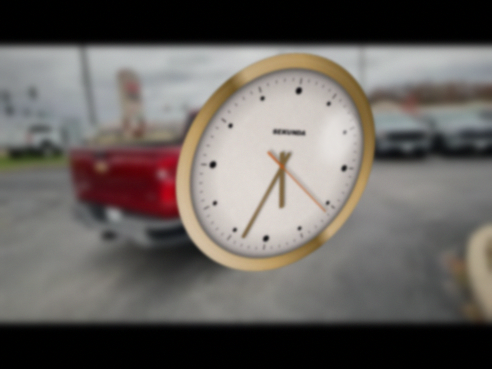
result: **5:33:21**
